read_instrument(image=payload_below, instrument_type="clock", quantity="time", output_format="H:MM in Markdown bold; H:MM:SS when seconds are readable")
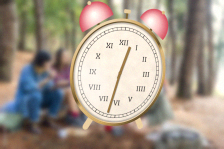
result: **12:32**
